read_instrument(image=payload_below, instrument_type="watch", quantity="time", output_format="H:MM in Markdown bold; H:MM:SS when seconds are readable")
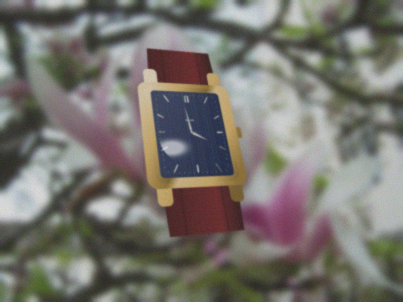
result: **3:59**
